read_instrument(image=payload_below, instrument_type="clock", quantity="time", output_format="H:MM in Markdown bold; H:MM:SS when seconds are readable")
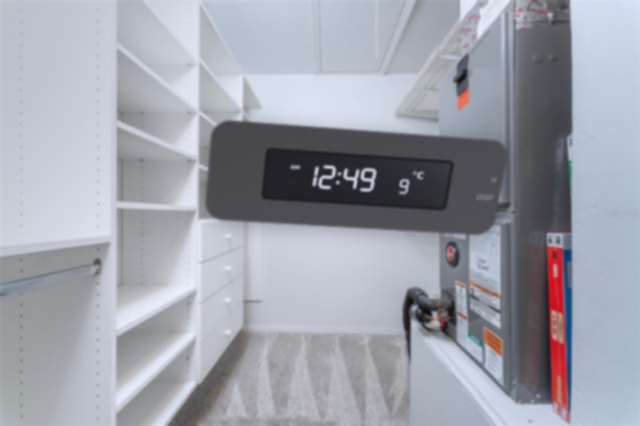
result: **12:49**
